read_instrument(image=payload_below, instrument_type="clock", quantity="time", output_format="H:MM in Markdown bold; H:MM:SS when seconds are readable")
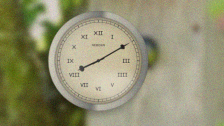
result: **8:10**
